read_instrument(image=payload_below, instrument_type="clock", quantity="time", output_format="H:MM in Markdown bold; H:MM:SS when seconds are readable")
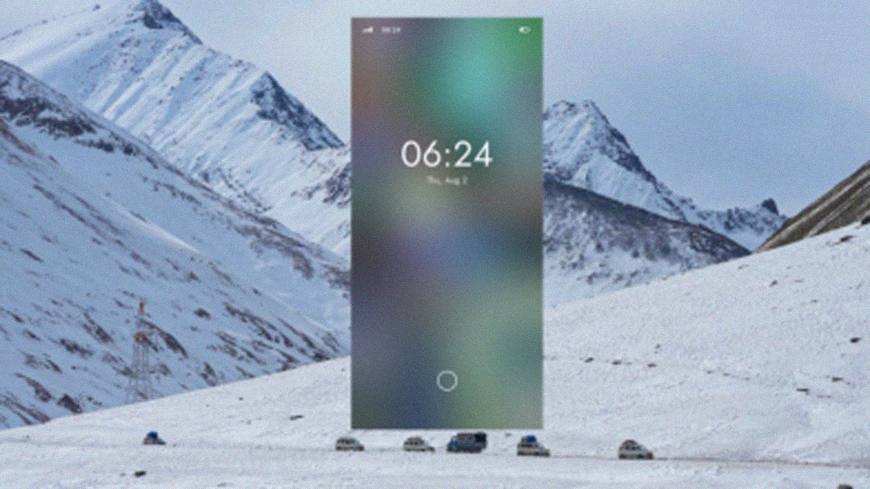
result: **6:24**
